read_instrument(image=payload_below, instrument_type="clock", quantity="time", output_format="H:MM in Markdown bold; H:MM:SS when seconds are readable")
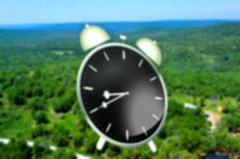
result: **8:40**
